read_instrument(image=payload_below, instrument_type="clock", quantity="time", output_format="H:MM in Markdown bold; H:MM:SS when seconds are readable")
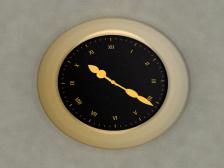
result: **10:21**
